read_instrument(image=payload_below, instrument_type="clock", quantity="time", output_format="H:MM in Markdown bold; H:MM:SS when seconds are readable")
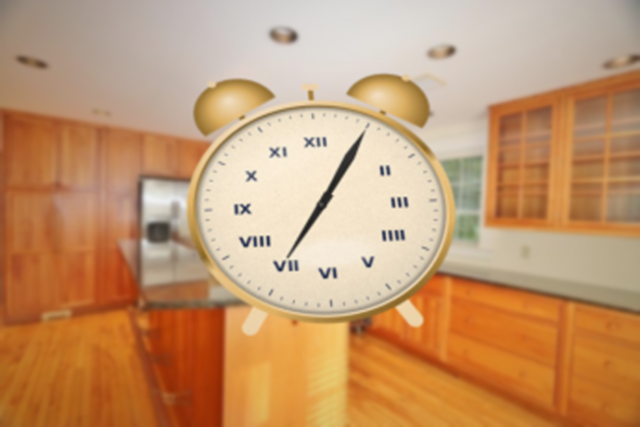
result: **7:05**
